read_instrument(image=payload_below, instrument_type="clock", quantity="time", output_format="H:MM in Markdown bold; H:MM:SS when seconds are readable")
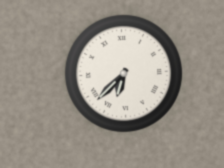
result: **6:38**
